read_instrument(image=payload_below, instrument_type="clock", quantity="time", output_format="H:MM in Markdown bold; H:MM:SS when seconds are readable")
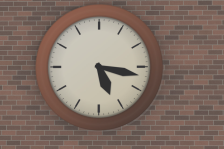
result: **5:17**
